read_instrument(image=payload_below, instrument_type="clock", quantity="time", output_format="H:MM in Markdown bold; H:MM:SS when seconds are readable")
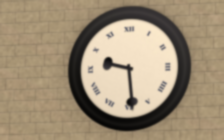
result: **9:29**
